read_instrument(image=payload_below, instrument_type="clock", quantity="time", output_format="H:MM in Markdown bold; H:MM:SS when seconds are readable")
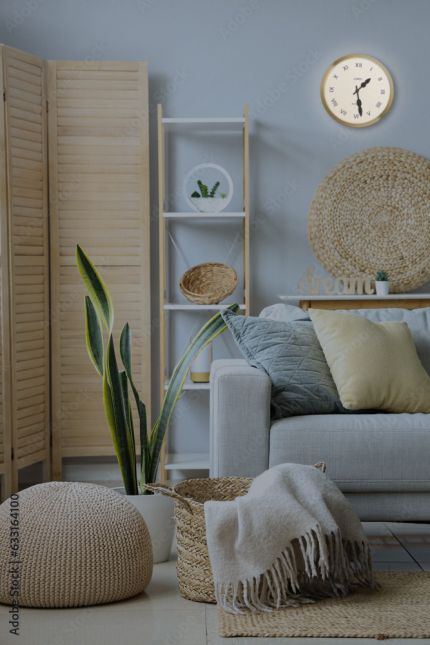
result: **1:28**
